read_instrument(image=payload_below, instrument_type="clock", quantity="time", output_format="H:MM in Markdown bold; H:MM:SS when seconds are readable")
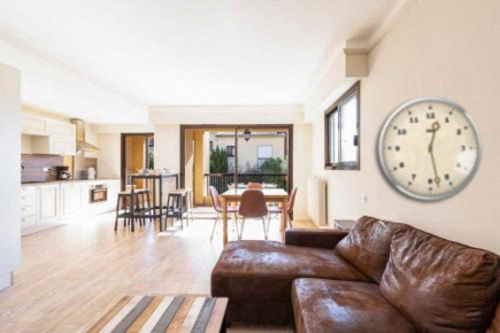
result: **12:28**
